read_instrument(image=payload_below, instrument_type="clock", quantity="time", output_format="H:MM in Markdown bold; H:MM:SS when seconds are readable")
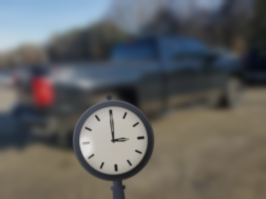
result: **3:00**
